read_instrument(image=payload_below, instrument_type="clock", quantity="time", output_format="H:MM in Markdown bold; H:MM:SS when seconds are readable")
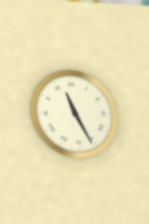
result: **11:26**
